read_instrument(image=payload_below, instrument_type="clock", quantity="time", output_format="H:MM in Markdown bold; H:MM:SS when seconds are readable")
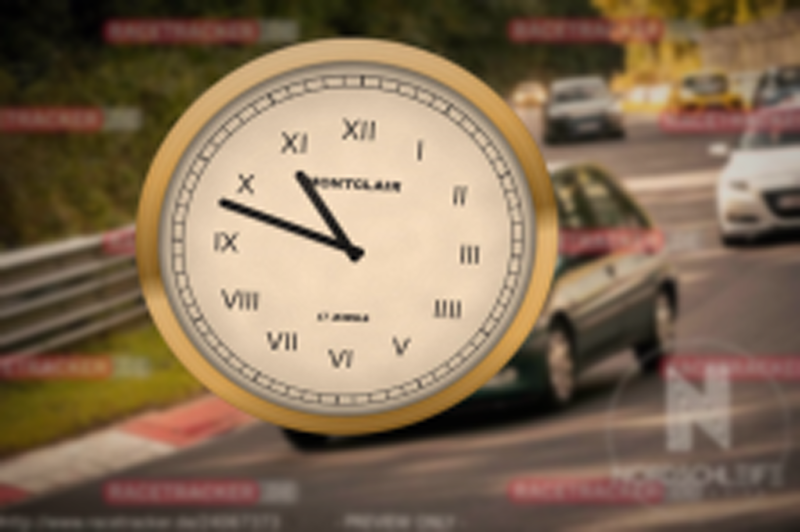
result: **10:48**
